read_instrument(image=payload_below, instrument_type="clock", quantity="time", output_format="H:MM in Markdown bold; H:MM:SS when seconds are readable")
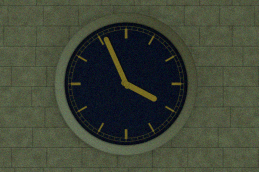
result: **3:56**
